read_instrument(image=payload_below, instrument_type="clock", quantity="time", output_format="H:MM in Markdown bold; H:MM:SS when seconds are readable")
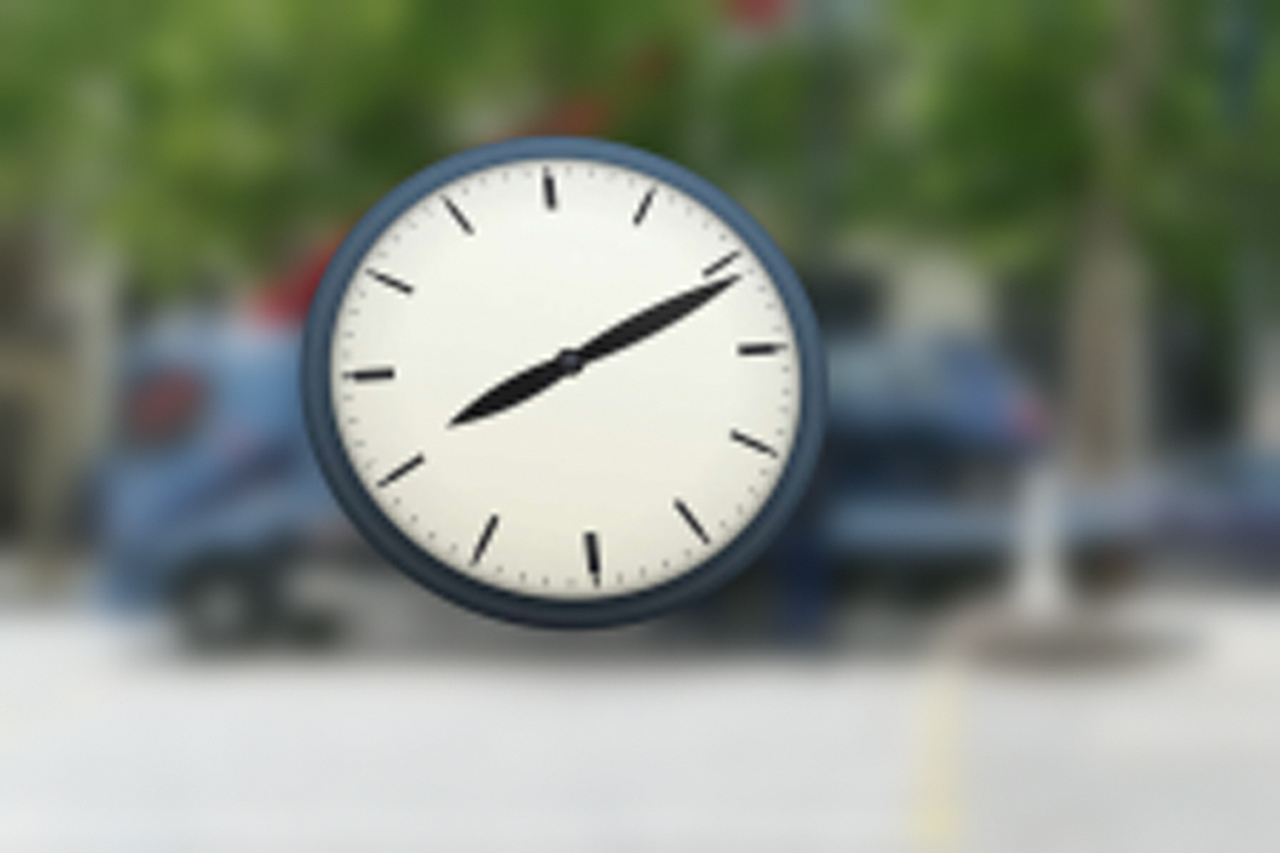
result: **8:11**
